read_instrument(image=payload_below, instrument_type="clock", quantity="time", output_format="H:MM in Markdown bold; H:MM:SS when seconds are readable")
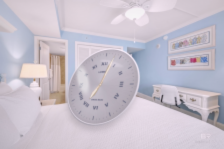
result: **7:03**
